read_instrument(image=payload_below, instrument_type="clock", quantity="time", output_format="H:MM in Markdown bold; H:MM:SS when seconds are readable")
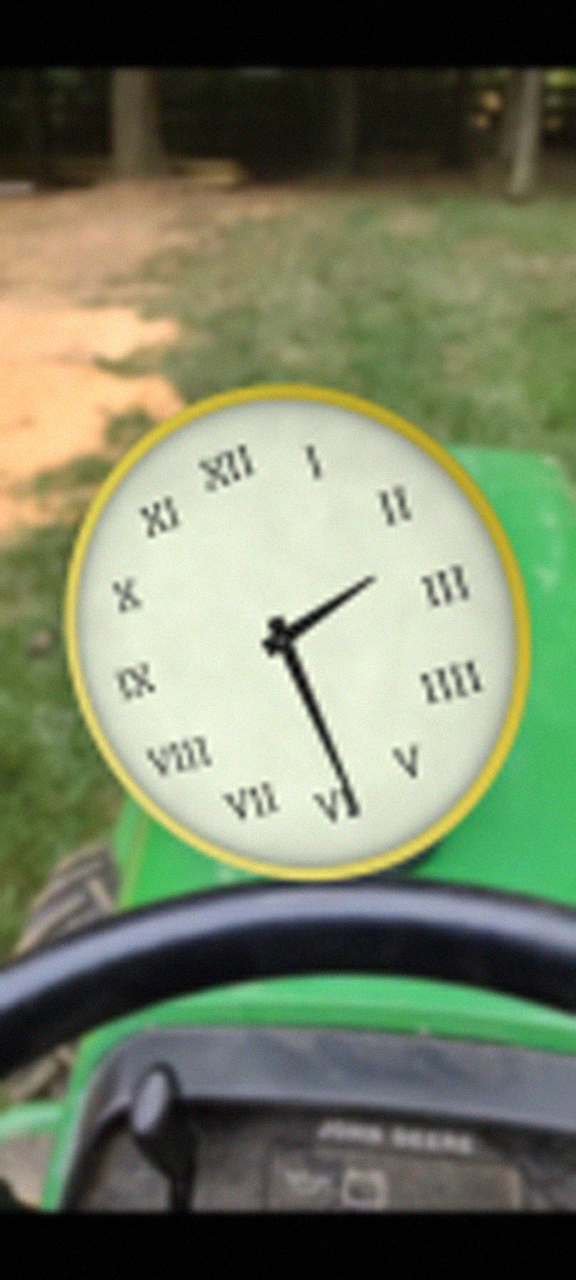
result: **2:29**
